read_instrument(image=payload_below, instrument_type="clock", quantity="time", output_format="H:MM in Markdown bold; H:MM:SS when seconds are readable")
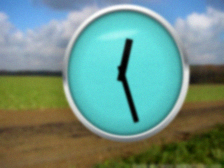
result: **12:27**
